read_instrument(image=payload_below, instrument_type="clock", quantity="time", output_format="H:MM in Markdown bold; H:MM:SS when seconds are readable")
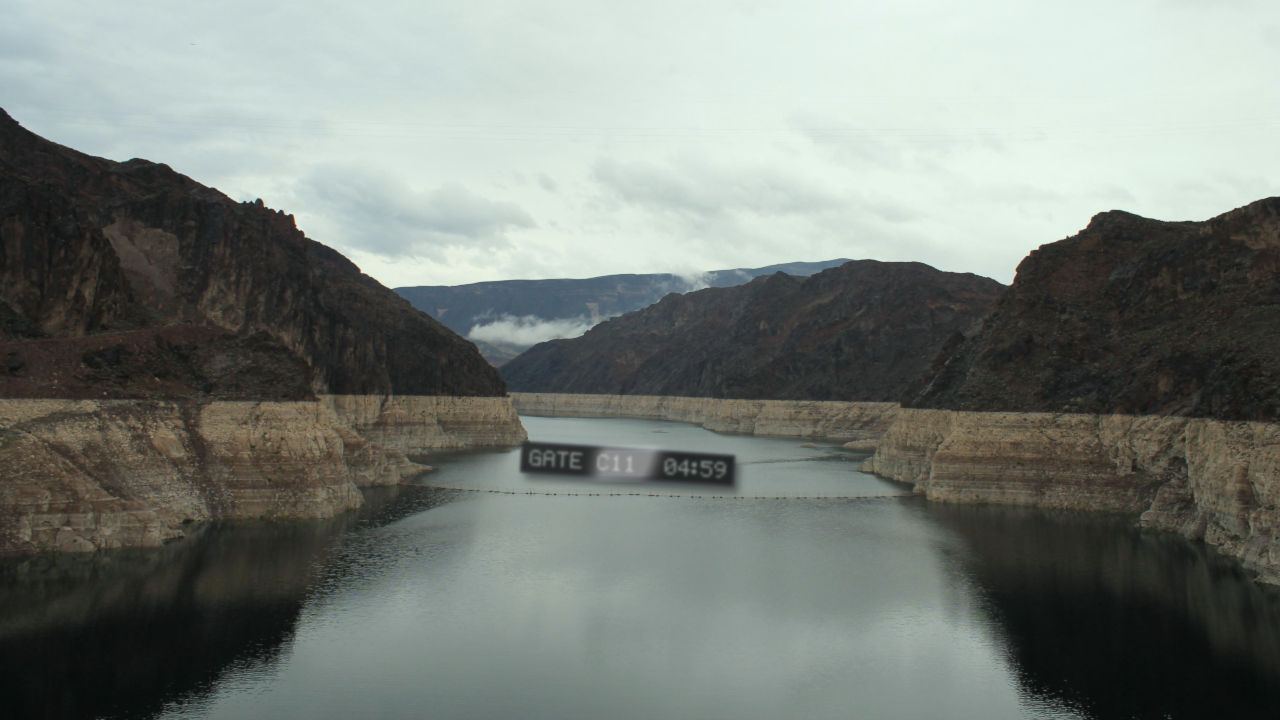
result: **4:59**
